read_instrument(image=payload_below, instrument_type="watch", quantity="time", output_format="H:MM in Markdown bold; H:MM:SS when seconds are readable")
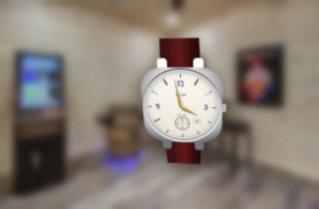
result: **3:58**
